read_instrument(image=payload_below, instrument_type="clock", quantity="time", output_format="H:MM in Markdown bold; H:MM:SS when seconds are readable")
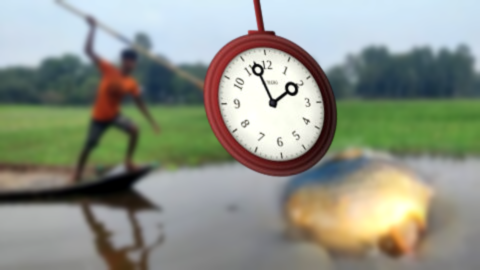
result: **1:57**
